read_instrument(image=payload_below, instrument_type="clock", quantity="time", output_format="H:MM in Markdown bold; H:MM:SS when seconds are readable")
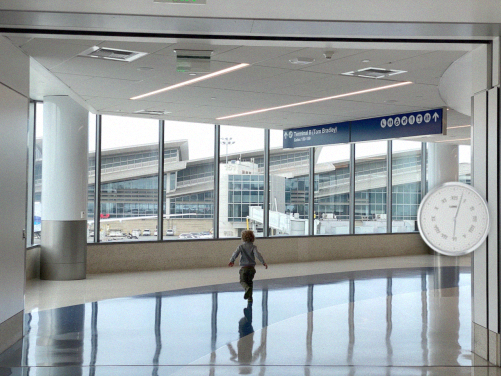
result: **6:03**
